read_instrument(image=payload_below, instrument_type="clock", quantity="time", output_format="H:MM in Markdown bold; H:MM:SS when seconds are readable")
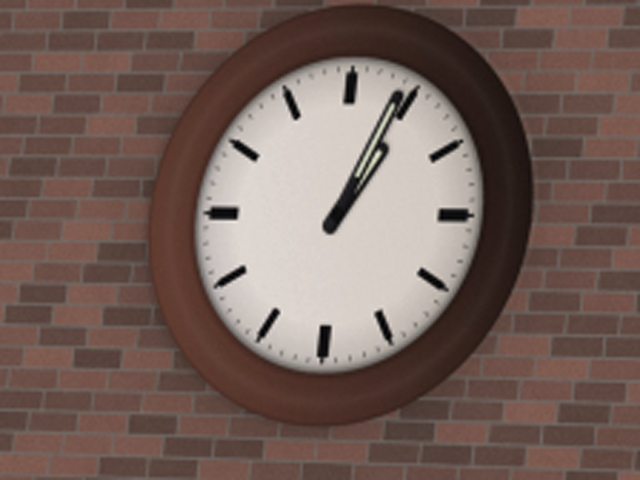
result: **1:04**
